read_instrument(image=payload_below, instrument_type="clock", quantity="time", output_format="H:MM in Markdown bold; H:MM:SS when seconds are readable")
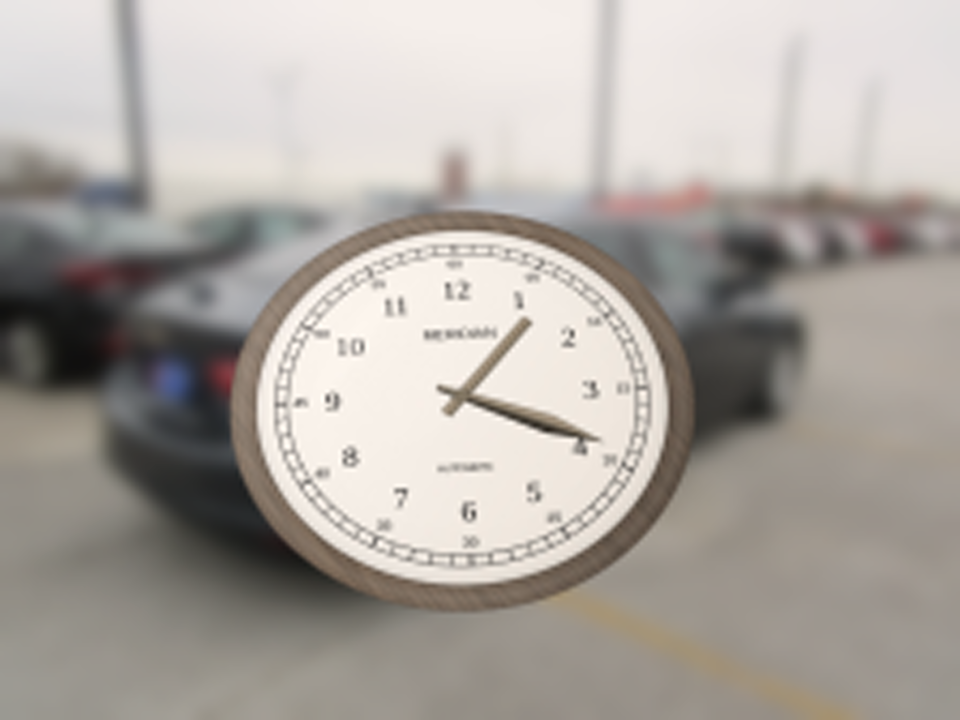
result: **1:19**
